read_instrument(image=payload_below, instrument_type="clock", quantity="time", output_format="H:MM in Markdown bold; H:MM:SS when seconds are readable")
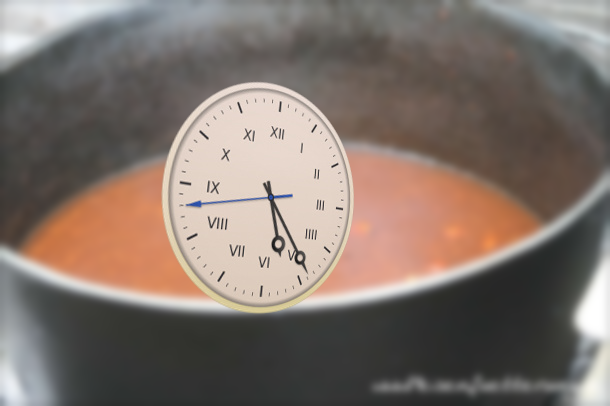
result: **5:23:43**
